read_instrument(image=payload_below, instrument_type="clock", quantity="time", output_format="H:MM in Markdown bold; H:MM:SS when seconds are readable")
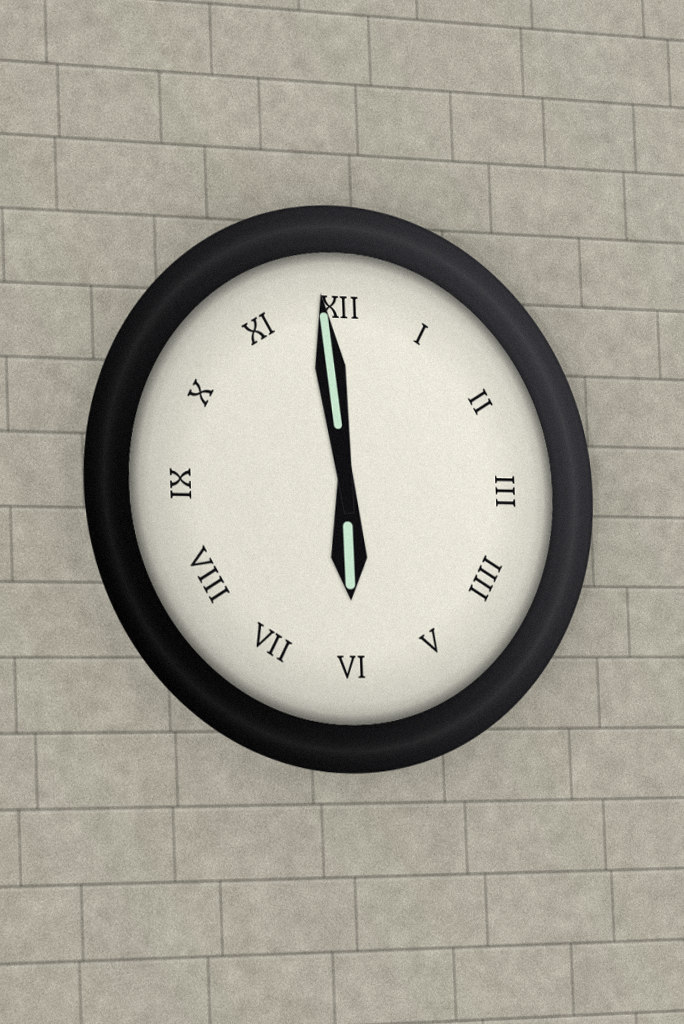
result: **5:59**
